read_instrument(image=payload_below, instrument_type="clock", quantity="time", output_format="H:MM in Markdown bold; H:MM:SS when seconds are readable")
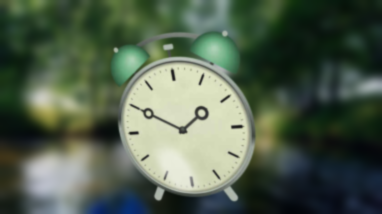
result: **1:50**
